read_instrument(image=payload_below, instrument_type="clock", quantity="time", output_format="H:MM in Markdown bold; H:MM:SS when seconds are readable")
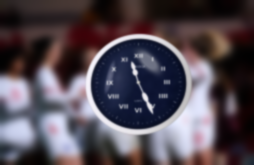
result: **11:26**
